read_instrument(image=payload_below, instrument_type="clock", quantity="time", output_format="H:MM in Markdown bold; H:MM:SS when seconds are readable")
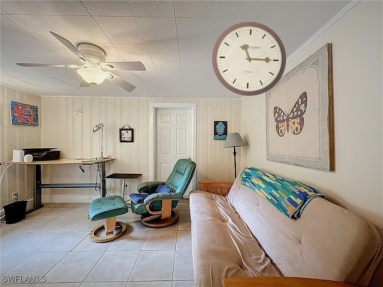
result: **11:15**
